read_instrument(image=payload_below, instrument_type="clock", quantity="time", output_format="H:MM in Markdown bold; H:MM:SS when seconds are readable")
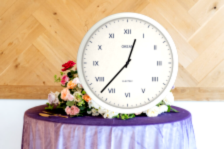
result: **12:37**
